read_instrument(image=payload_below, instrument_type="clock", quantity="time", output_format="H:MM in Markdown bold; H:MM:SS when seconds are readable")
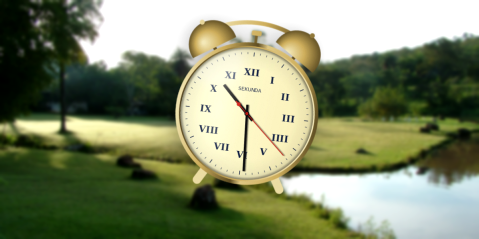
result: **10:29:22**
